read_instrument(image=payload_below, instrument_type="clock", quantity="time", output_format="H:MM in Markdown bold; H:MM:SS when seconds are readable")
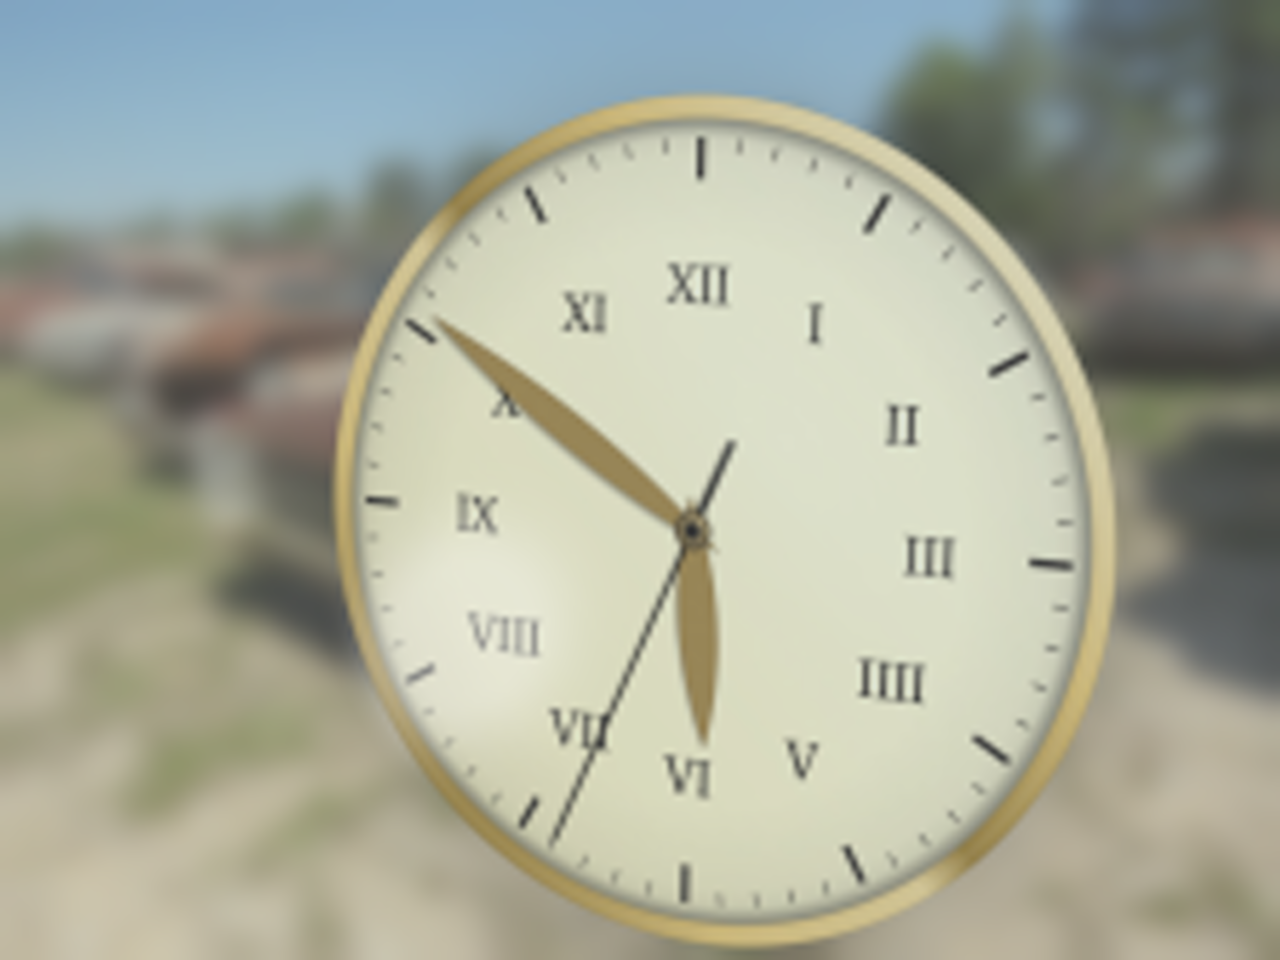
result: **5:50:34**
